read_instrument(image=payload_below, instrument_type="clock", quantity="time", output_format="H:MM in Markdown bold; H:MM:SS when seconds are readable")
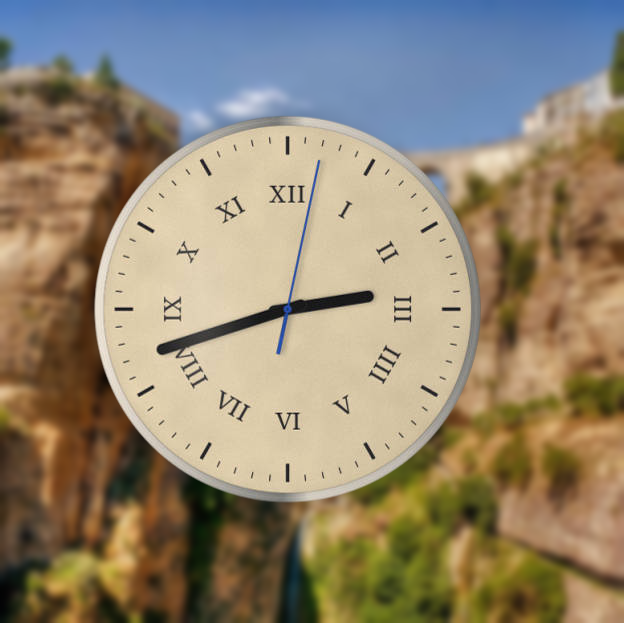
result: **2:42:02**
